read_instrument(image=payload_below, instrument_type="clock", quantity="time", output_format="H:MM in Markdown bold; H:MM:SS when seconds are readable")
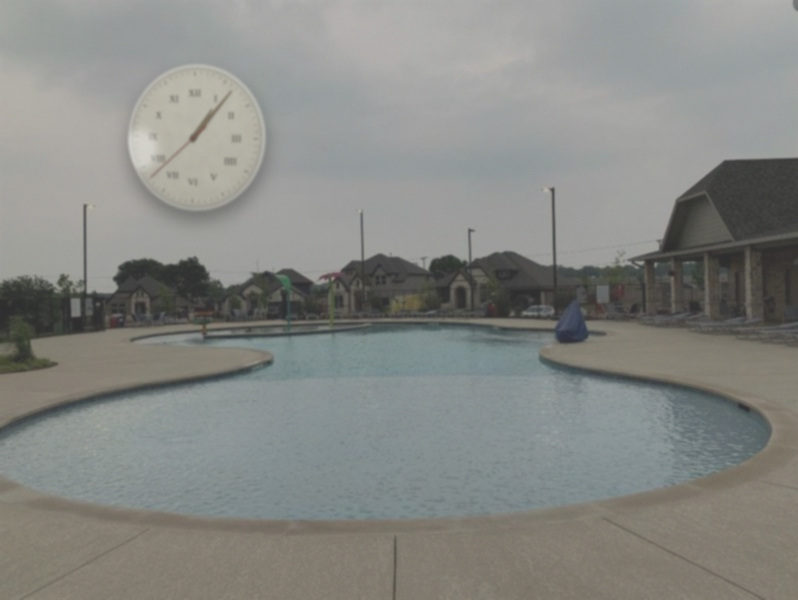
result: **1:06:38**
